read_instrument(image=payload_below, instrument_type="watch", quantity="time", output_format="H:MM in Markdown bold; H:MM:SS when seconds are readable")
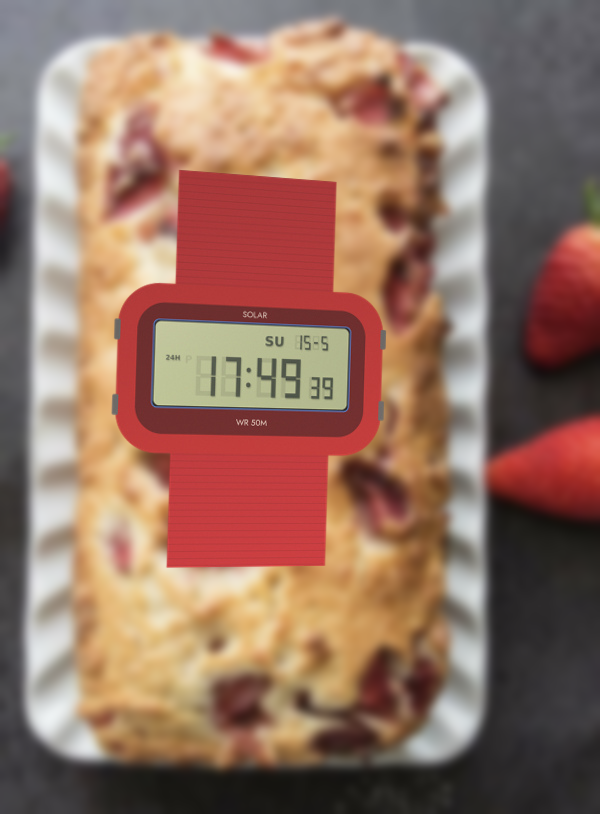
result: **17:49:39**
